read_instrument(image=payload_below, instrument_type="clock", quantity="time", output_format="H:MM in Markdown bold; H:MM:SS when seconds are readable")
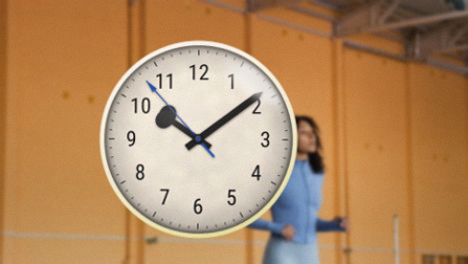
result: **10:08:53**
